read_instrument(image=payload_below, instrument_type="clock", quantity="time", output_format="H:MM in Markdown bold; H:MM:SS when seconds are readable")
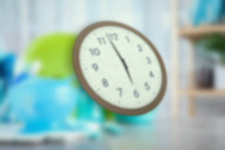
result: **5:58**
